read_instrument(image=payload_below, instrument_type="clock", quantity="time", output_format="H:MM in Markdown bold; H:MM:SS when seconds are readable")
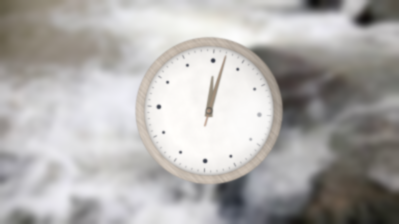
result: **12:02:02**
